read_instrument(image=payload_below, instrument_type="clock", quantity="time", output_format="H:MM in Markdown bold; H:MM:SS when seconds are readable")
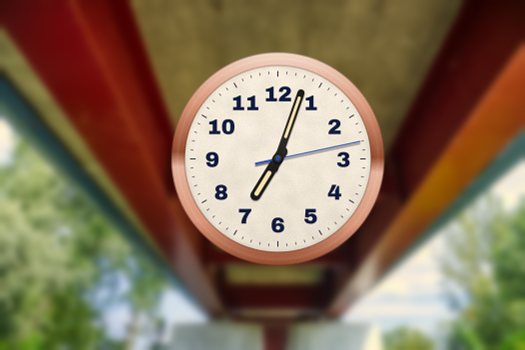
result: **7:03:13**
